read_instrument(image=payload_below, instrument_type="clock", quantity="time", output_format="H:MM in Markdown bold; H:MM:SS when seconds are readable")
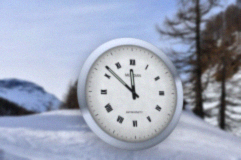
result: **11:52**
